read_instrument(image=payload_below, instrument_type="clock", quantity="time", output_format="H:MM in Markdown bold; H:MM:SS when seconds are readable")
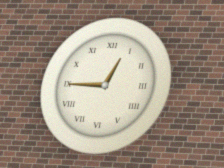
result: **12:45**
